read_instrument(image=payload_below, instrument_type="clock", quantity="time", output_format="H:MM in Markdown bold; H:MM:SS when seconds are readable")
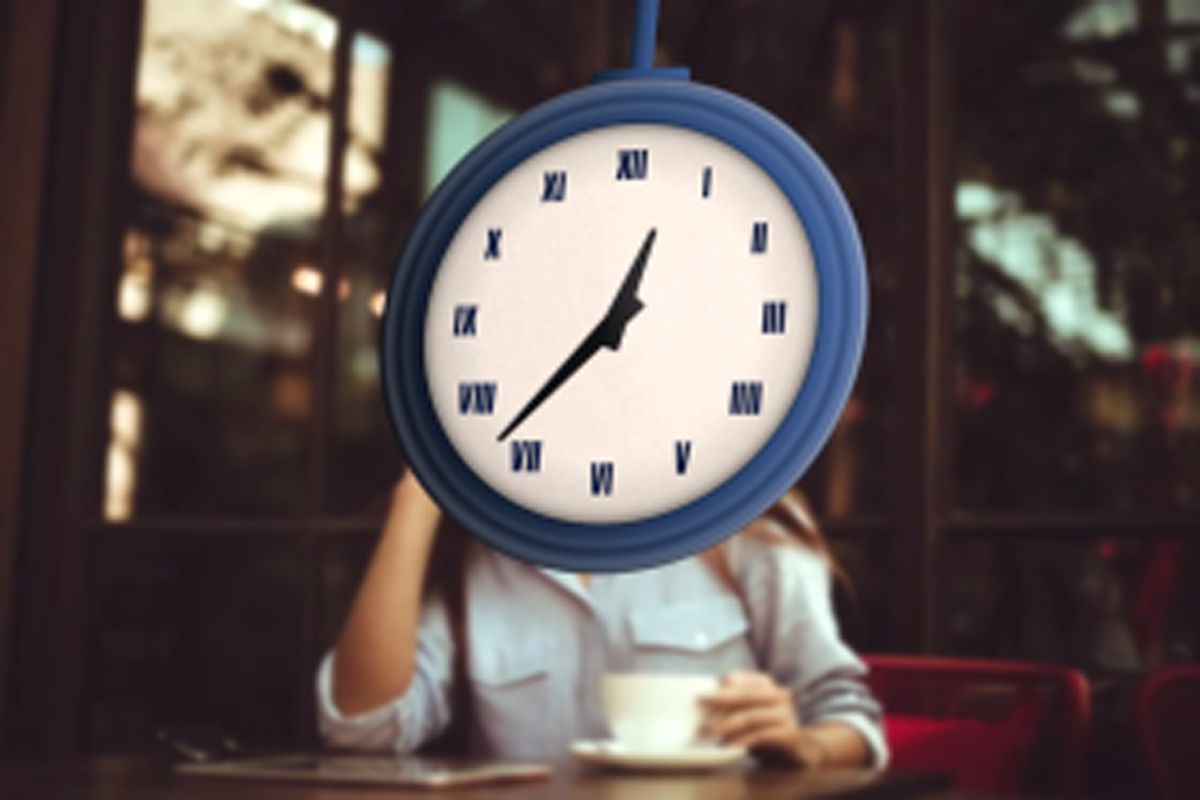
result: **12:37**
